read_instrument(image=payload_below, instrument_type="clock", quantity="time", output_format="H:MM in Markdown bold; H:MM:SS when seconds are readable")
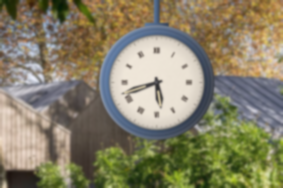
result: **5:42**
